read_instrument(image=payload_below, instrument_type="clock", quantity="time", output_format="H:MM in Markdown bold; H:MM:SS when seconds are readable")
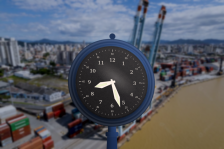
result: **8:27**
